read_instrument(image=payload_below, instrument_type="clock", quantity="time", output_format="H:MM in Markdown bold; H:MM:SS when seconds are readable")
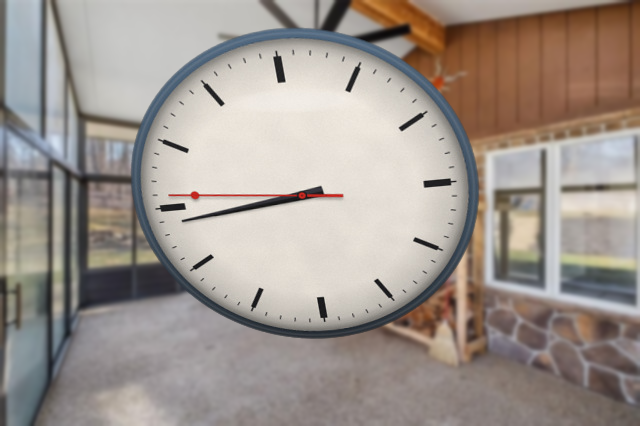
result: **8:43:46**
